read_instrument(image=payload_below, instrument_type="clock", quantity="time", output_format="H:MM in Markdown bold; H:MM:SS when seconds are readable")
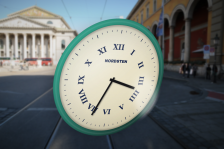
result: **3:34**
